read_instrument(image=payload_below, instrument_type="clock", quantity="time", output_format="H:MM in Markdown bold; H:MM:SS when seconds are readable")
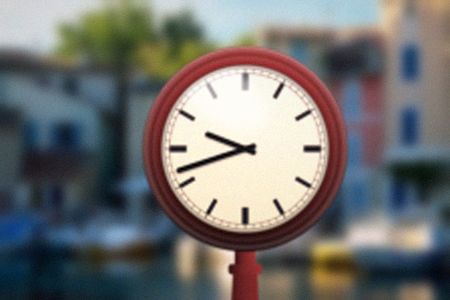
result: **9:42**
